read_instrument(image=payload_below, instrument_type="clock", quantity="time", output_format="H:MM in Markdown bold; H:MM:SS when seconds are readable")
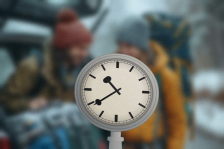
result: **10:39**
